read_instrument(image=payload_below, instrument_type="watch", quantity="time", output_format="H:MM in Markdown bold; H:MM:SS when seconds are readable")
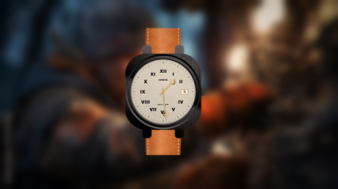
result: **1:29**
